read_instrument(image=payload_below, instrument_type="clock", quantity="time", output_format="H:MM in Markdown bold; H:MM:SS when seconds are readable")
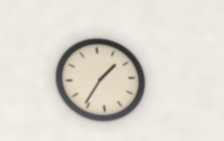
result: **1:36**
